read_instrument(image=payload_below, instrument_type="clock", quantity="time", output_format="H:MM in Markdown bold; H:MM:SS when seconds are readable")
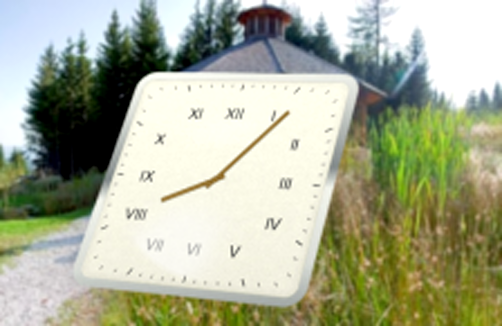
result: **8:06**
